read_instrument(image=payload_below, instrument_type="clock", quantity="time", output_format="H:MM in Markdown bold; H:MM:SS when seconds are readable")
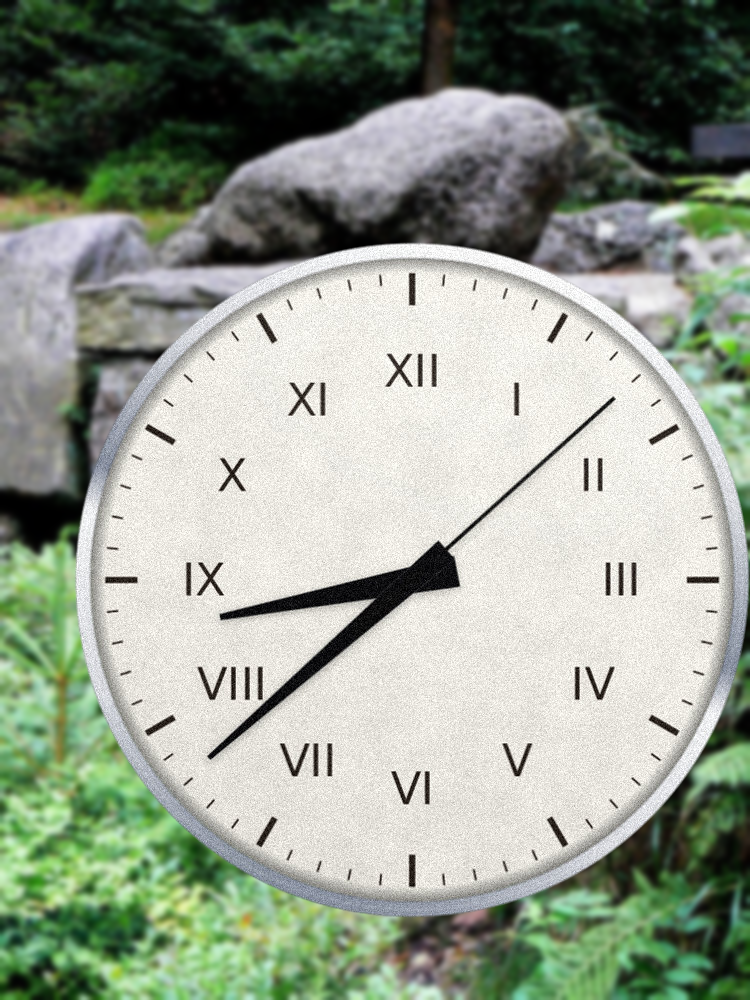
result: **8:38:08**
